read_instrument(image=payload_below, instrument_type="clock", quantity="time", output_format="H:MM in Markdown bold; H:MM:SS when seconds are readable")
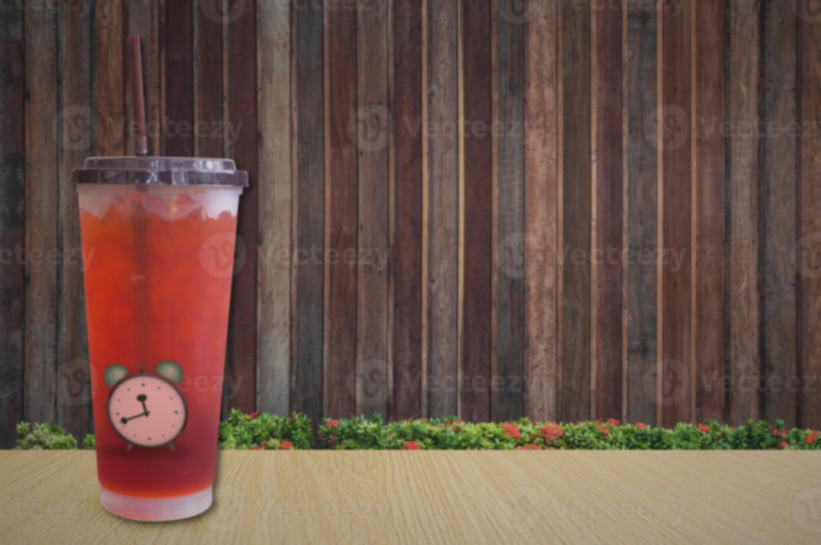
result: **11:42**
